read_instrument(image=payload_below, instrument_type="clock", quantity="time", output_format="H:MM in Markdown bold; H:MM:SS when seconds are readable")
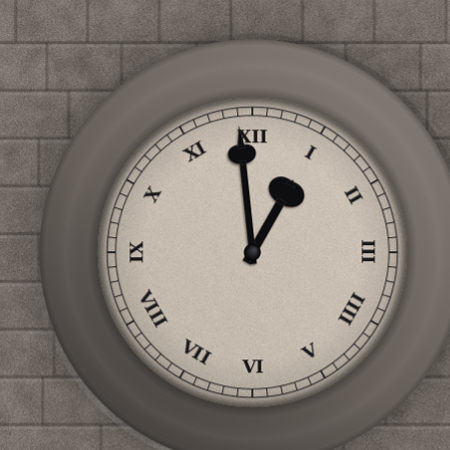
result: **12:59**
